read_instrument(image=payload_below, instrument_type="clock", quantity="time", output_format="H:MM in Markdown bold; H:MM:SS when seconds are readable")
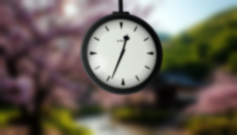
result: **12:34**
